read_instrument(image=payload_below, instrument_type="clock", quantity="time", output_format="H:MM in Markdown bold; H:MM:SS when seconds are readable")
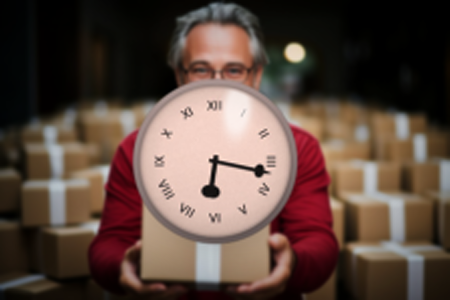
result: **6:17**
